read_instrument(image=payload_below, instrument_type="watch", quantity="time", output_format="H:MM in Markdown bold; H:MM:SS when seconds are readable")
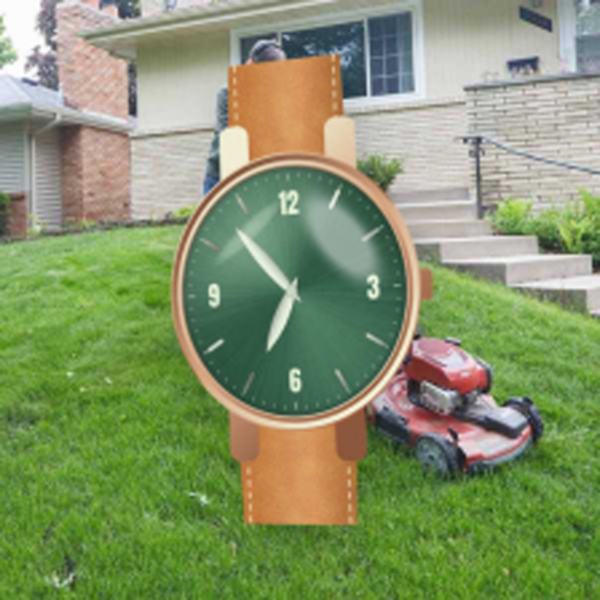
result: **6:53**
